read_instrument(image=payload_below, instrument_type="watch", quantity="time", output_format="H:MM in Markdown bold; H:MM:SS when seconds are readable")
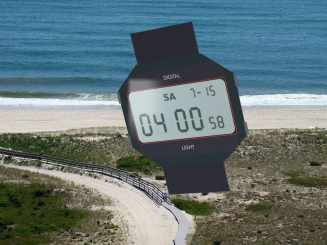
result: **4:00:58**
